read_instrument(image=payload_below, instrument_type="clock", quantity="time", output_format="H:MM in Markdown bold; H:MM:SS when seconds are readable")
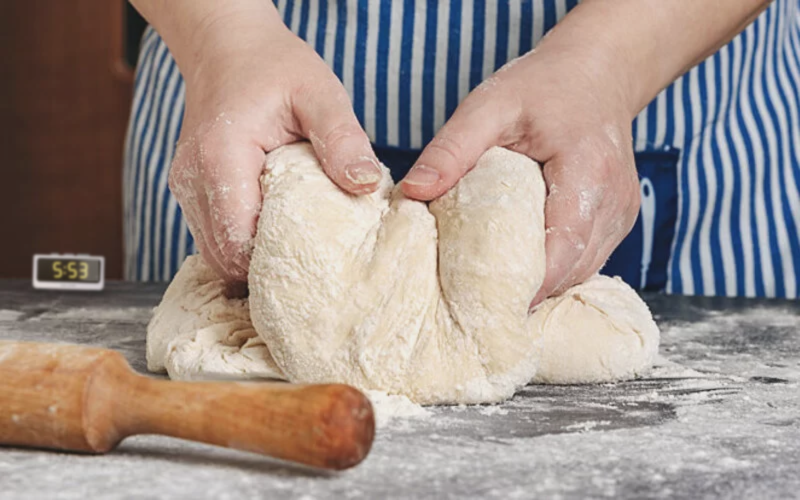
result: **5:53**
